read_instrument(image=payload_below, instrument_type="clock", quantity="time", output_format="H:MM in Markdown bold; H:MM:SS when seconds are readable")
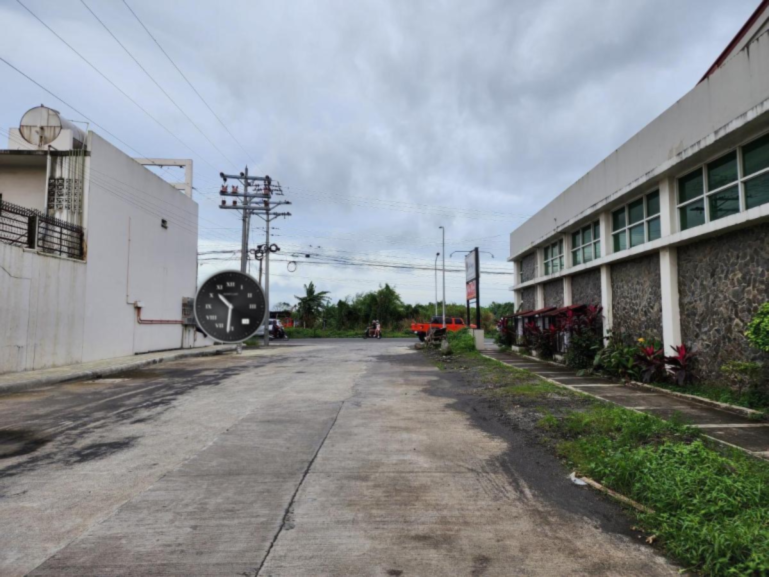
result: **10:31**
